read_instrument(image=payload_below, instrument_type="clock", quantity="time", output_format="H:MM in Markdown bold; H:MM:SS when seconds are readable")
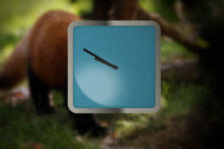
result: **9:50**
